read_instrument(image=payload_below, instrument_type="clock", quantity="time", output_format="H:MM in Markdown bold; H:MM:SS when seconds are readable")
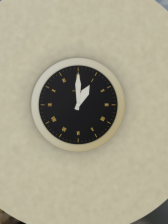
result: **1:00**
